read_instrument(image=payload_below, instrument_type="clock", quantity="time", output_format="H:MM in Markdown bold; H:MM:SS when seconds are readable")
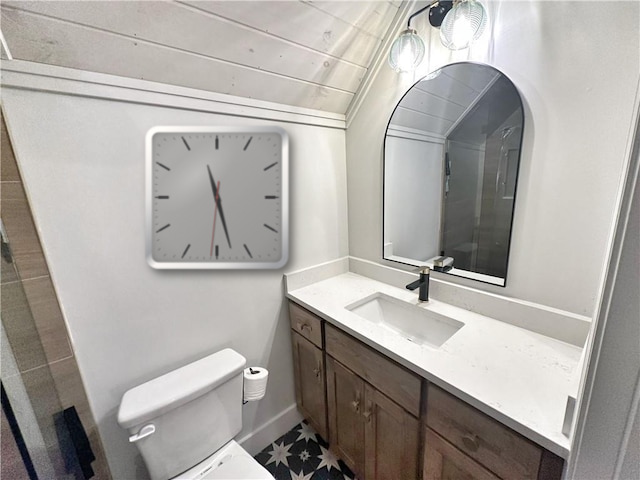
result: **11:27:31**
